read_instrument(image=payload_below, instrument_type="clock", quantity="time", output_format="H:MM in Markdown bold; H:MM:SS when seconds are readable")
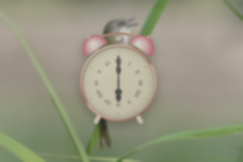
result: **6:00**
